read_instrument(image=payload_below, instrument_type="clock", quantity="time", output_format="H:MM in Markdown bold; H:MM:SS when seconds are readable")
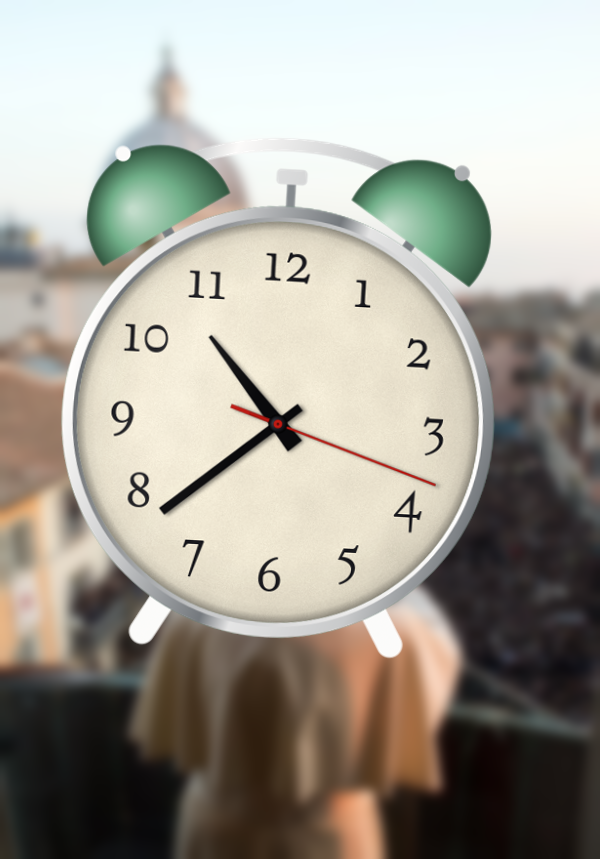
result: **10:38:18**
